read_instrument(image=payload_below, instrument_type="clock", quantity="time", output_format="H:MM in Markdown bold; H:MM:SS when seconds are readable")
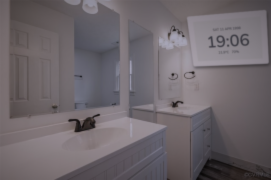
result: **19:06**
